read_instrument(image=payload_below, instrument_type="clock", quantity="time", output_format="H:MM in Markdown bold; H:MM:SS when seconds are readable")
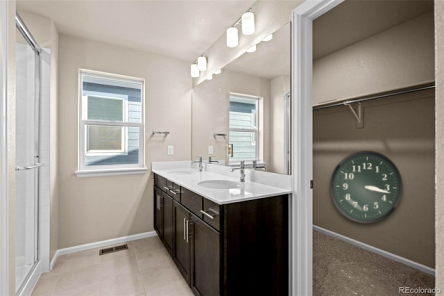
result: **3:17**
